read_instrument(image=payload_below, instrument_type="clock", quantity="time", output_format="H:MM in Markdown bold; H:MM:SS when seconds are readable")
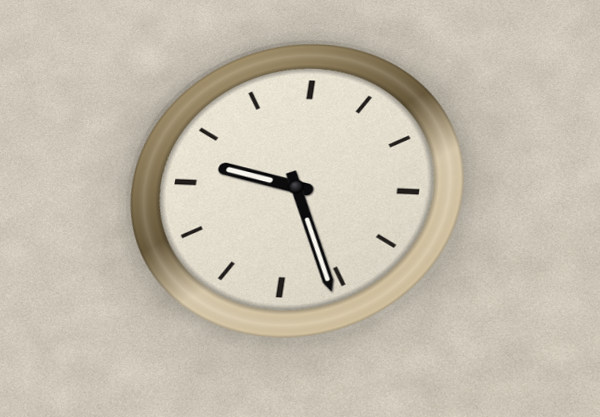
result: **9:26**
